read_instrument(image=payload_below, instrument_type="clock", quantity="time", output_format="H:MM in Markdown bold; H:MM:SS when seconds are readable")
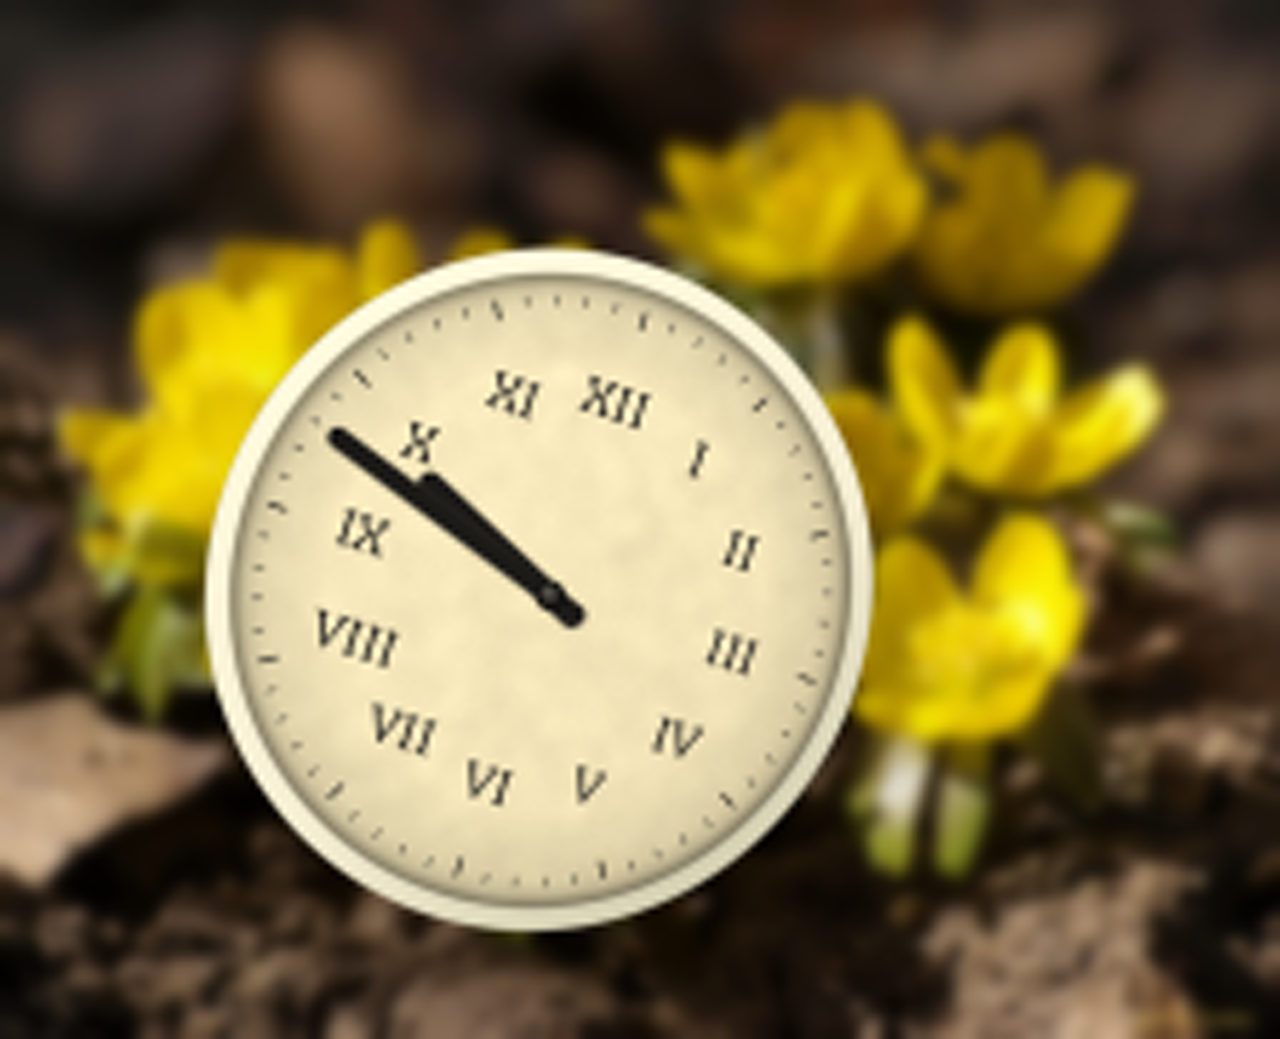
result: **9:48**
